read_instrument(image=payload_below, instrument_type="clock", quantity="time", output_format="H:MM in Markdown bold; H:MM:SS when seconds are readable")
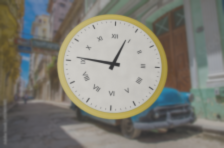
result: **12:46**
